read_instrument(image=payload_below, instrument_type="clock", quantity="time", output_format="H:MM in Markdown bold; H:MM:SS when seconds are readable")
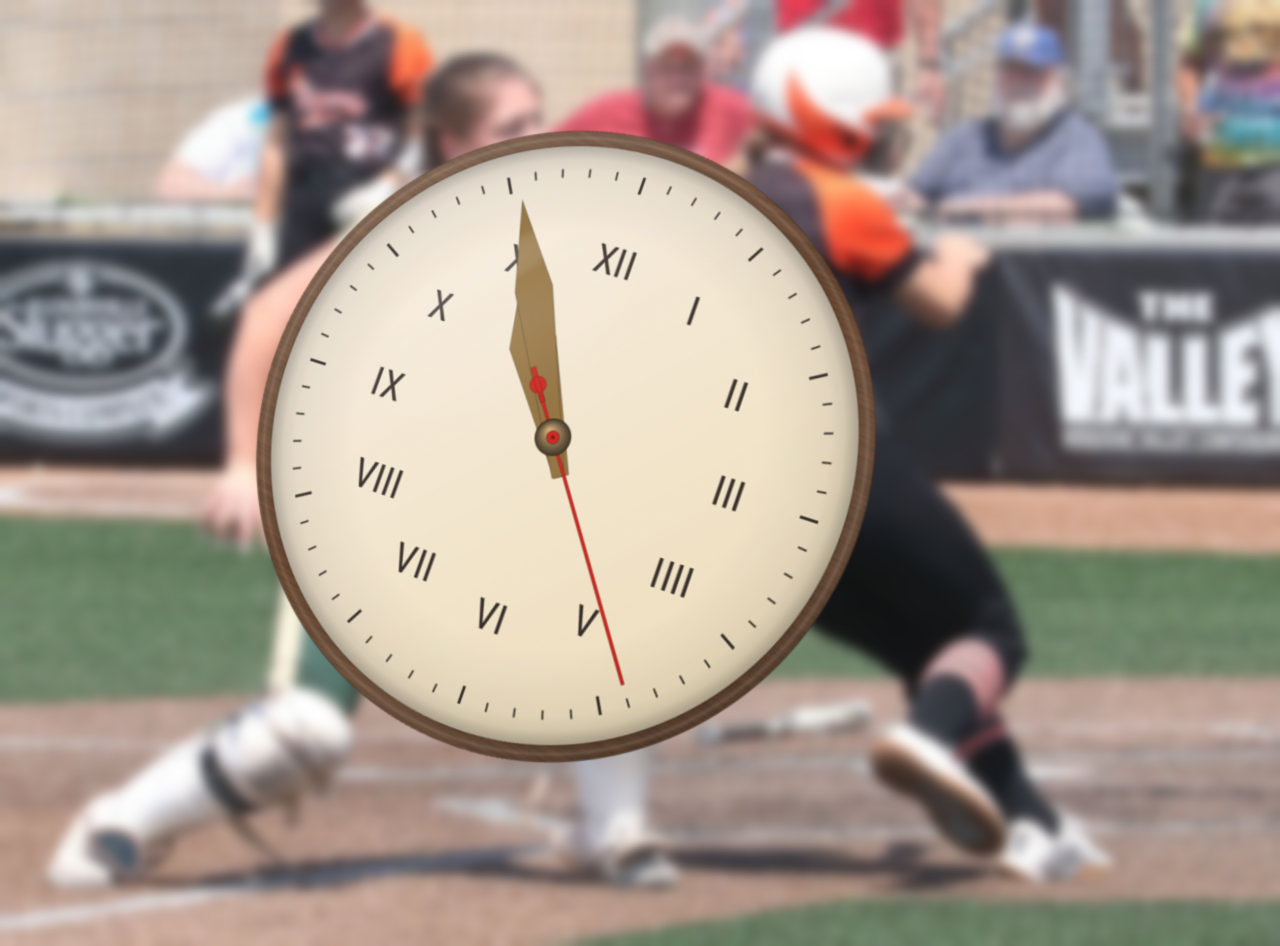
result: **10:55:24**
